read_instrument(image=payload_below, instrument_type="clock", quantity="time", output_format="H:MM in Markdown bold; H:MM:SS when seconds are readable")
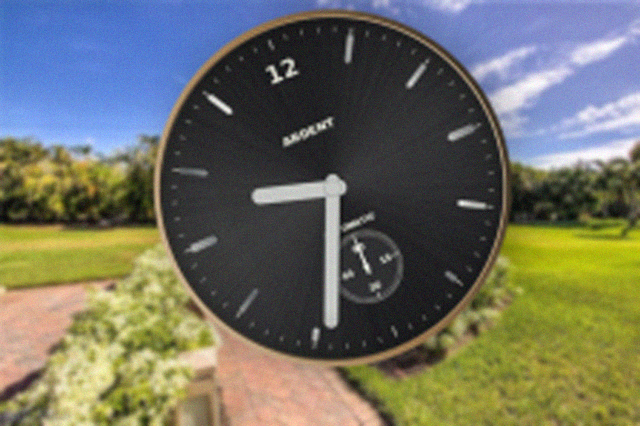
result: **9:34**
